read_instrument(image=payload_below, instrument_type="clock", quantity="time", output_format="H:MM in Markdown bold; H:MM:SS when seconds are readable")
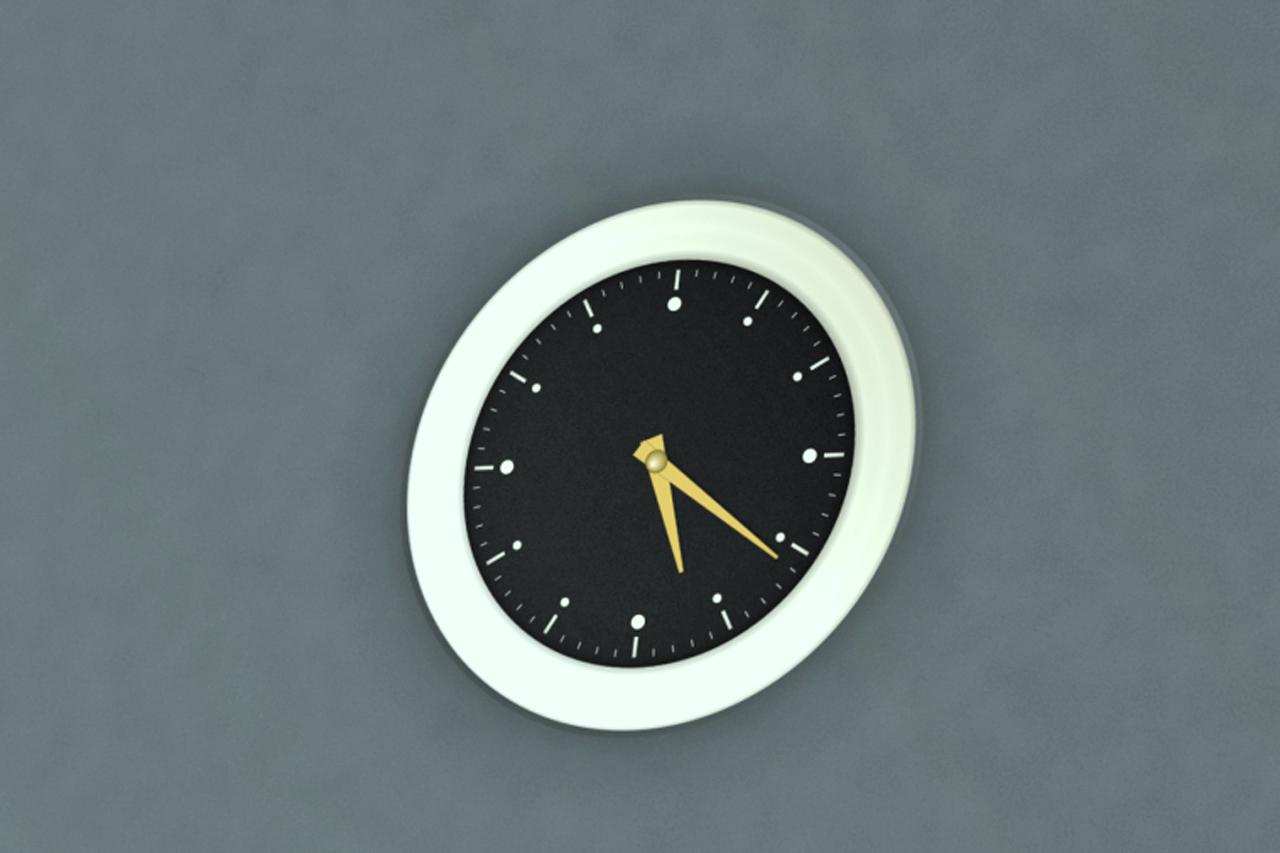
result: **5:21**
